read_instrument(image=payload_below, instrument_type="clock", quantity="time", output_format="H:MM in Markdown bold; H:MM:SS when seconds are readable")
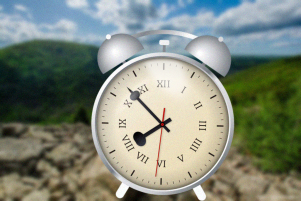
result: **7:52:31**
